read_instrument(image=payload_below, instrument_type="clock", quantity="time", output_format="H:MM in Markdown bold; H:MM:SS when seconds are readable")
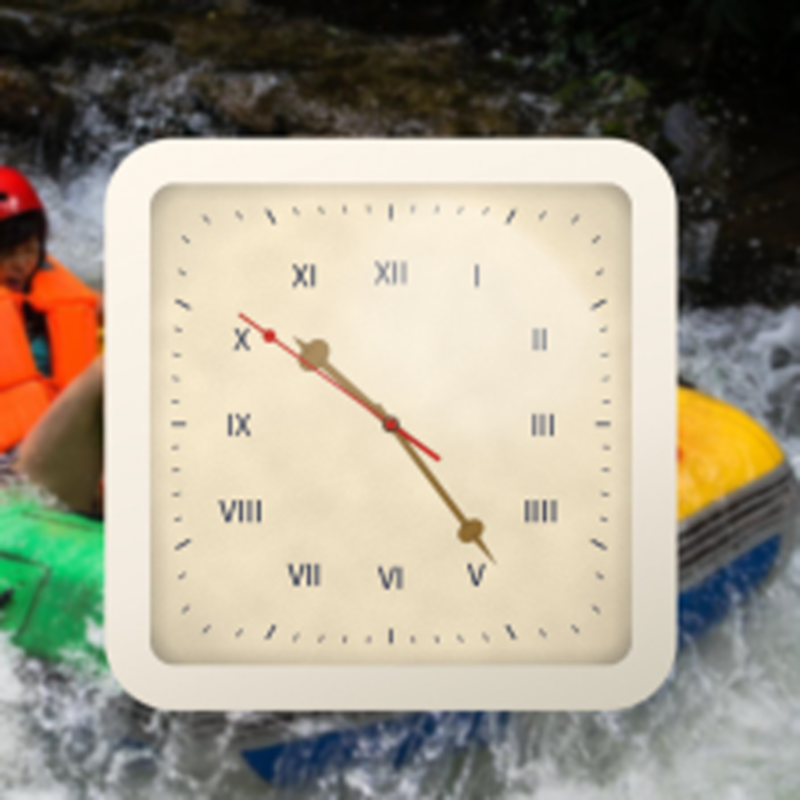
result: **10:23:51**
